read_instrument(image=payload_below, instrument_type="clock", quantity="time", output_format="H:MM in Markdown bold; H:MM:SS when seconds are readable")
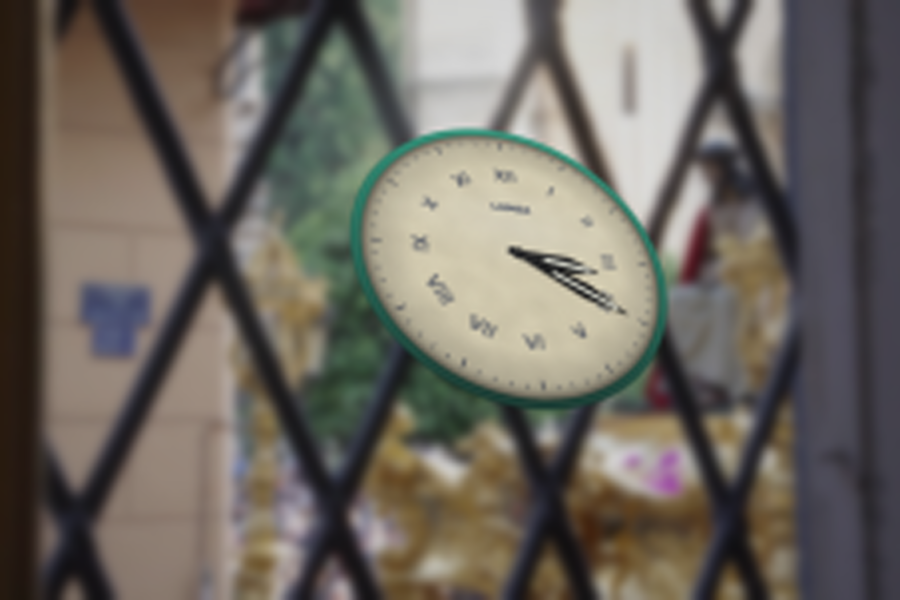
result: **3:20**
